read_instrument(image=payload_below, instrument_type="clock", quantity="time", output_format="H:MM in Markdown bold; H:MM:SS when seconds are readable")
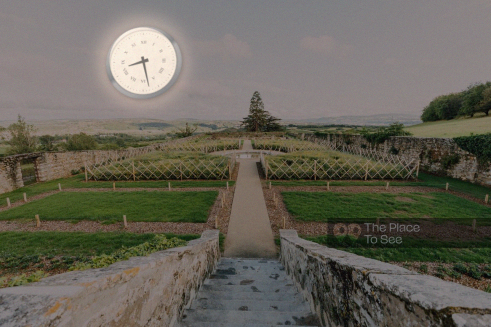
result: **8:28**
